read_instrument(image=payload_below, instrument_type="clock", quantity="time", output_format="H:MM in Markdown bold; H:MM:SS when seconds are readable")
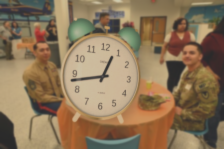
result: **12:43**
